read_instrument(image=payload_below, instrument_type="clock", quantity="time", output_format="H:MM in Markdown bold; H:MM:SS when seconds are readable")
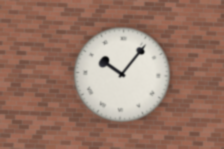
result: **10:06**
